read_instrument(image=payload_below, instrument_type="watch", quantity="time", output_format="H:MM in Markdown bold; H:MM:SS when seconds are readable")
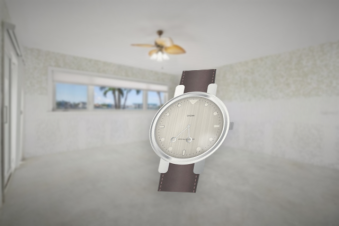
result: **5:37**
